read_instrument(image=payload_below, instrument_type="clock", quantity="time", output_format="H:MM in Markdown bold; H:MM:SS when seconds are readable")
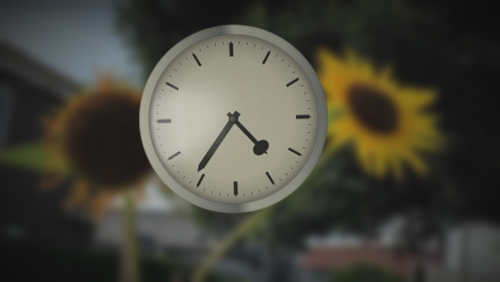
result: **4:36**
